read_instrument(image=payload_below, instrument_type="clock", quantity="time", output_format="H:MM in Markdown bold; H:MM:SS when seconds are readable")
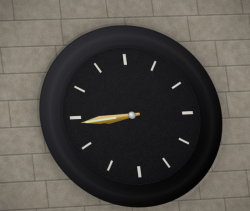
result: **8:44**
